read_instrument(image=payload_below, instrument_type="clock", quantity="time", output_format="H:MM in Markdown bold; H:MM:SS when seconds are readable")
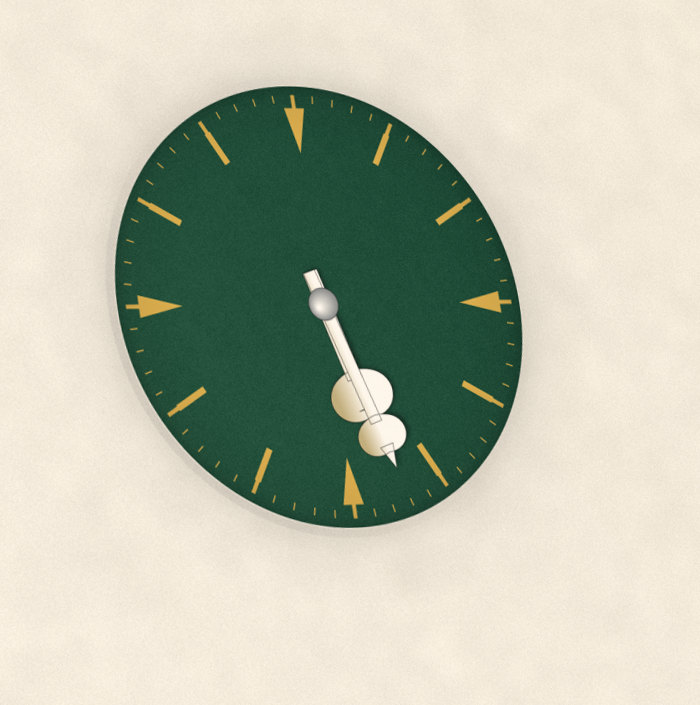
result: **5:27**
